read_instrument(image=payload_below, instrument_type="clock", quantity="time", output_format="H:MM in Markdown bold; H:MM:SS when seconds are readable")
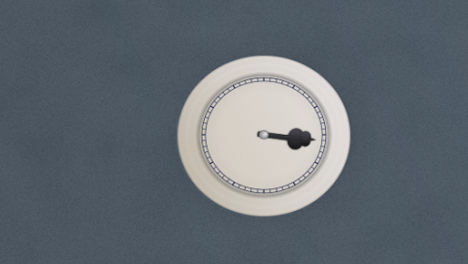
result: **3:16**
